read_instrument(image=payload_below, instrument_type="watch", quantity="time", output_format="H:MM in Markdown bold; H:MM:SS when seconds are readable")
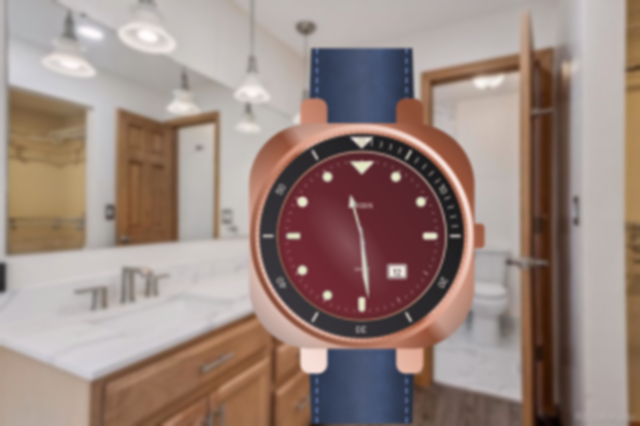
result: **11:29**
